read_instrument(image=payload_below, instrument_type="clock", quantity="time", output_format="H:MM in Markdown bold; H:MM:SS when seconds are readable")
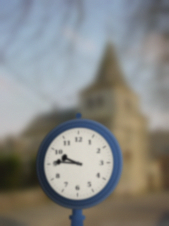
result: **9:46**
